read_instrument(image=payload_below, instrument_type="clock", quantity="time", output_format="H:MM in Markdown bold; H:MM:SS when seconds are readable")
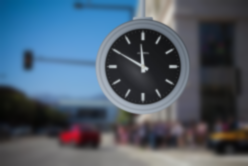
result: **11:50**
